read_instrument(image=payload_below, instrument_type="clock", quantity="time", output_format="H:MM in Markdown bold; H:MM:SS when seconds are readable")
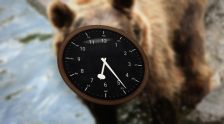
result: **6:24**
